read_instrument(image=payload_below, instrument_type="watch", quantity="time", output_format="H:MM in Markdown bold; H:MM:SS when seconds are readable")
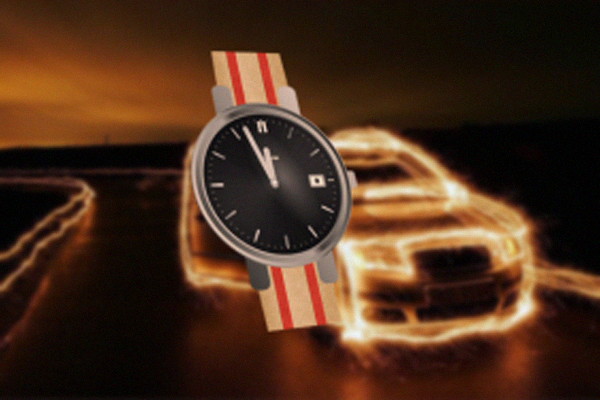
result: **11:57**
